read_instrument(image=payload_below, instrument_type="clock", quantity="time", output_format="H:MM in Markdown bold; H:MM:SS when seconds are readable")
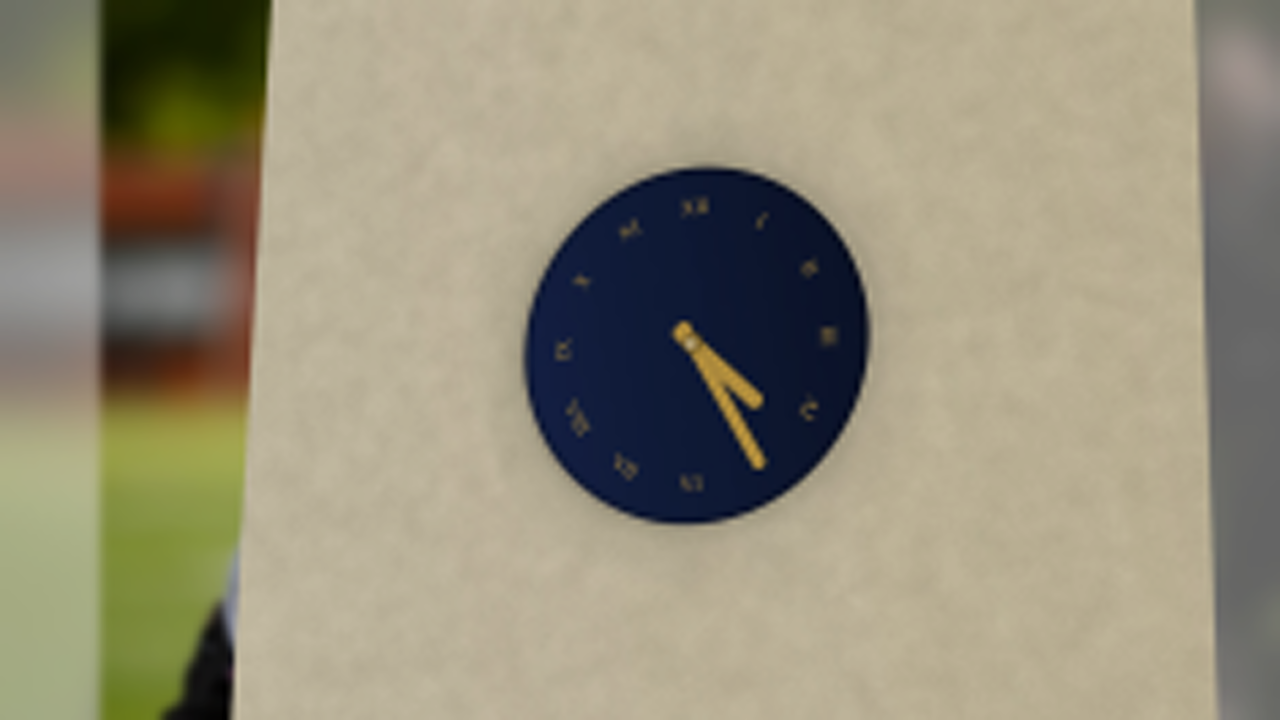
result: **4:25**
